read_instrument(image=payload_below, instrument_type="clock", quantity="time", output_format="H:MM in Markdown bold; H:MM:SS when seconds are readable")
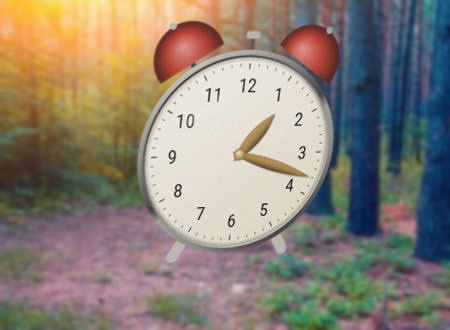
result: **1:18**
